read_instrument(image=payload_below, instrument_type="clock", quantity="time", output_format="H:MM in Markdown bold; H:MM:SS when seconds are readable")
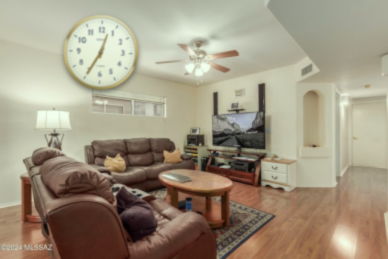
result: **12:35**
